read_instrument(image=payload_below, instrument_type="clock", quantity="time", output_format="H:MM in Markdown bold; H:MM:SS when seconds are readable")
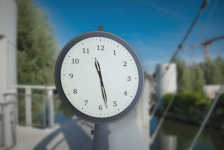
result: **11:28**
